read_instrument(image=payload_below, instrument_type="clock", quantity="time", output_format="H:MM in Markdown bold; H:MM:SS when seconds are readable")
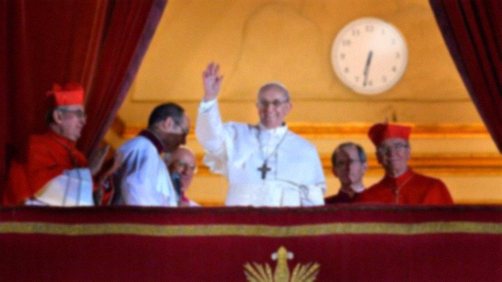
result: **6:32**
